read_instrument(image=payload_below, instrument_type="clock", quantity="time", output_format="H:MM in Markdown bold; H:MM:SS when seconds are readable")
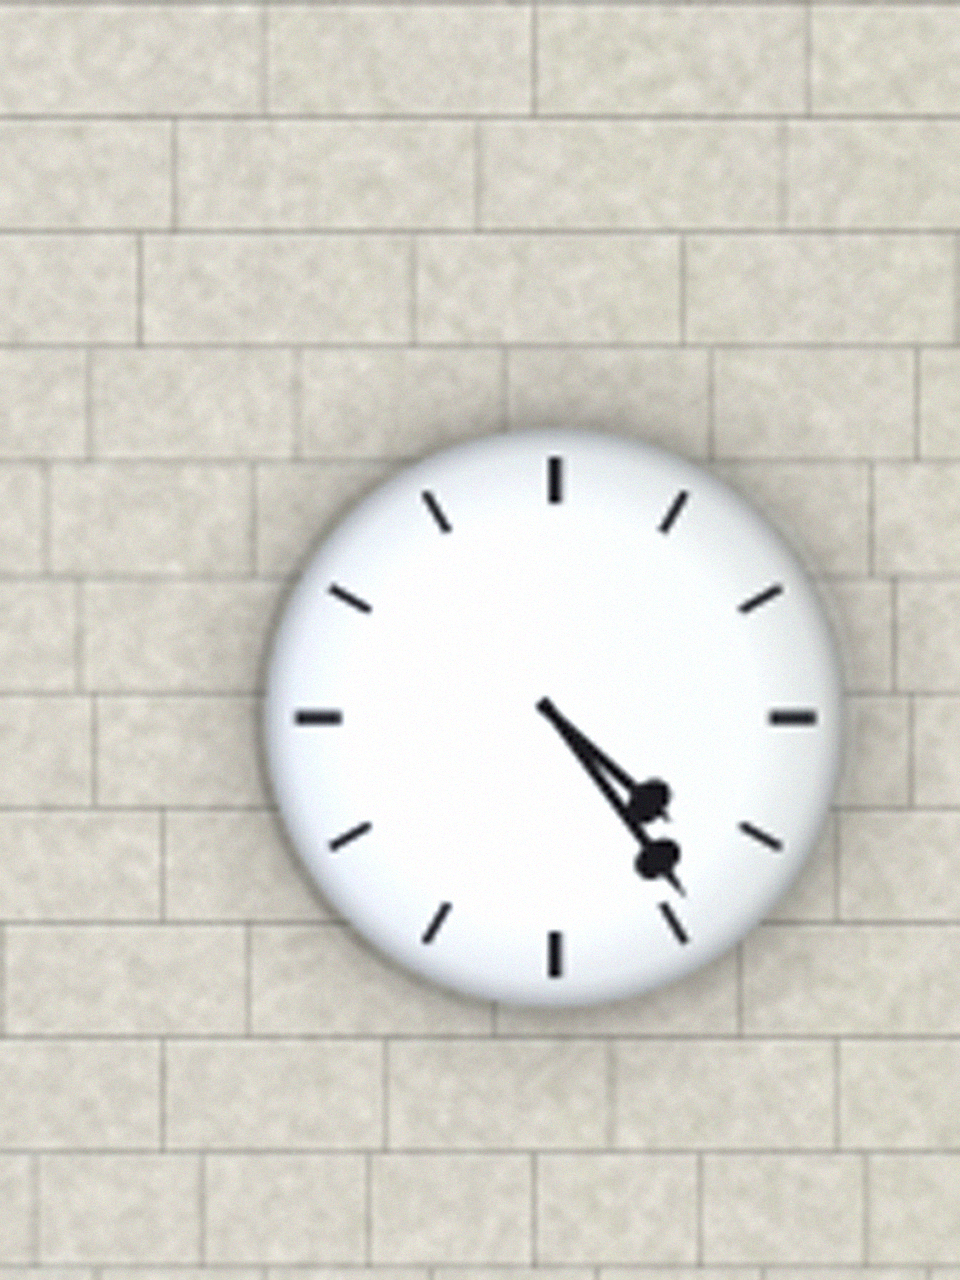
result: **4:24**
